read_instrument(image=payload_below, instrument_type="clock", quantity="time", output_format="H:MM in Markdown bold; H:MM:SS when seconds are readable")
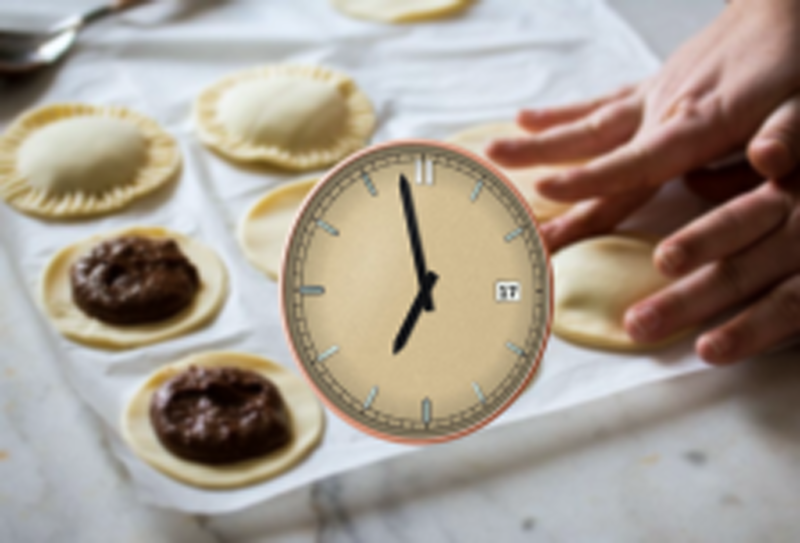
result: **6:58**
